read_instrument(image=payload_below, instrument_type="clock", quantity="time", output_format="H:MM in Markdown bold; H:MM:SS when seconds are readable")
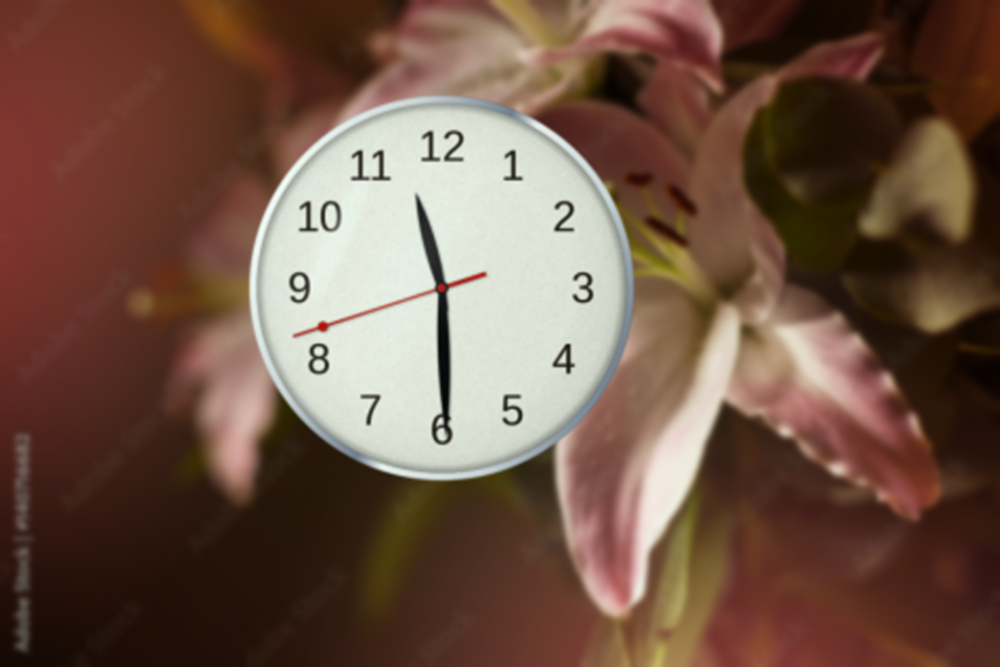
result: **11:29:42**
